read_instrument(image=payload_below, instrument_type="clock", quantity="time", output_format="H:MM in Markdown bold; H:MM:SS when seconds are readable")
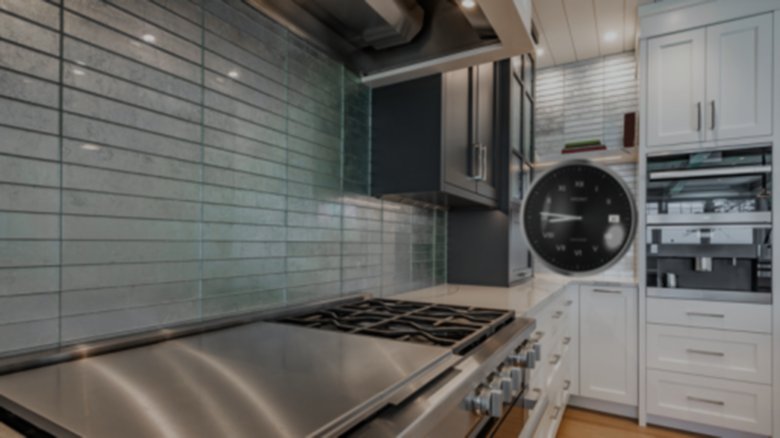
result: **8:46**
